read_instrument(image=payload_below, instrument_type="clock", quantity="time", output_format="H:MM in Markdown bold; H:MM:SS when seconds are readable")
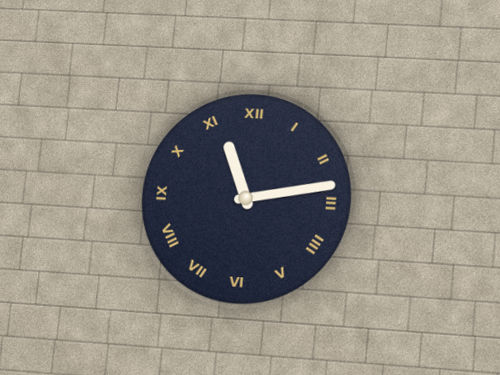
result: **11:13**
